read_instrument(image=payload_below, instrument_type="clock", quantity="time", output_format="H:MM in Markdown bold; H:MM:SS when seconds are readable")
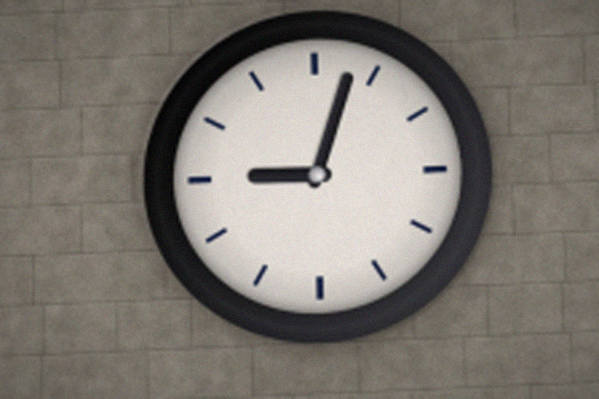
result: **9:03**
